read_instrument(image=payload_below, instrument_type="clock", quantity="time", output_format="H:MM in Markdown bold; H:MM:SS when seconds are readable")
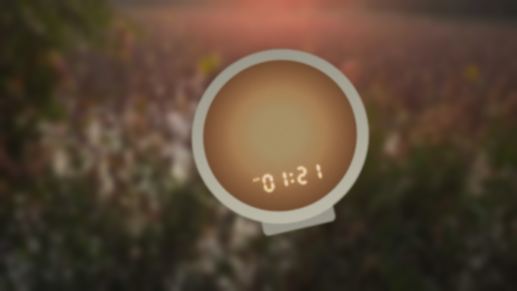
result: **1:21**
